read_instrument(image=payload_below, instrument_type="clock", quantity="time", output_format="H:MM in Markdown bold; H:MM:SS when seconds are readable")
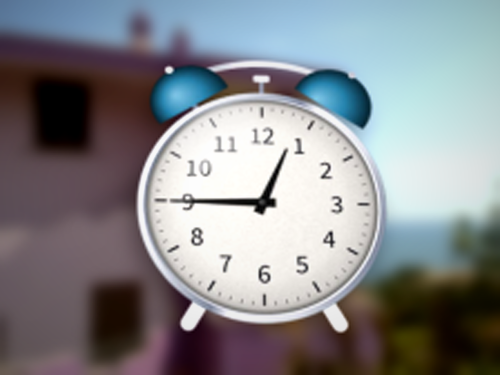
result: **12:45**
